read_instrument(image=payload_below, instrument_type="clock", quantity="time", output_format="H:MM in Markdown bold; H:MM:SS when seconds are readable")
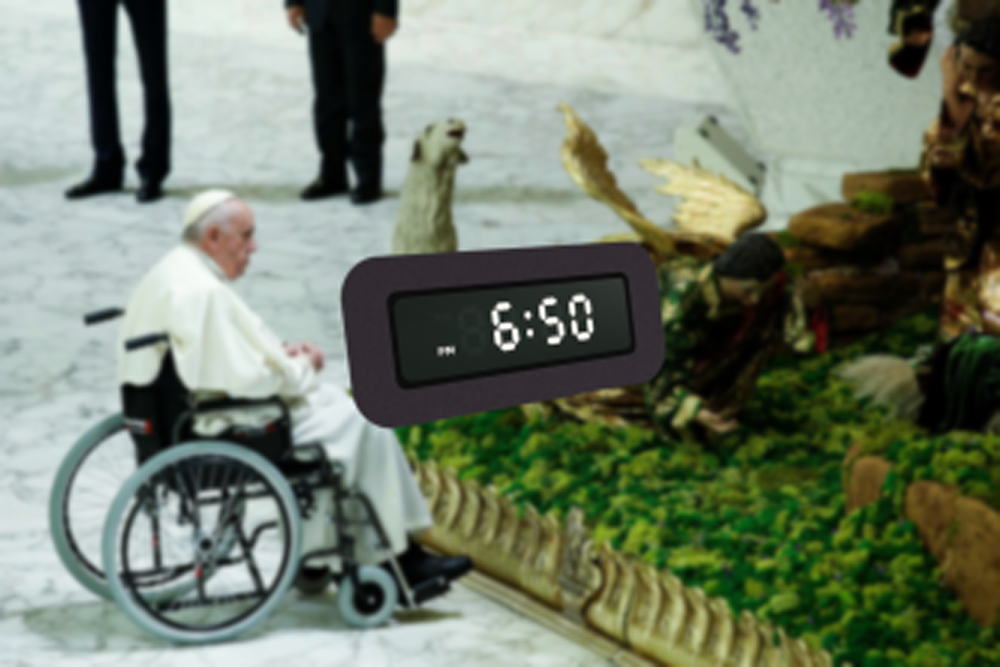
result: **6:50**
